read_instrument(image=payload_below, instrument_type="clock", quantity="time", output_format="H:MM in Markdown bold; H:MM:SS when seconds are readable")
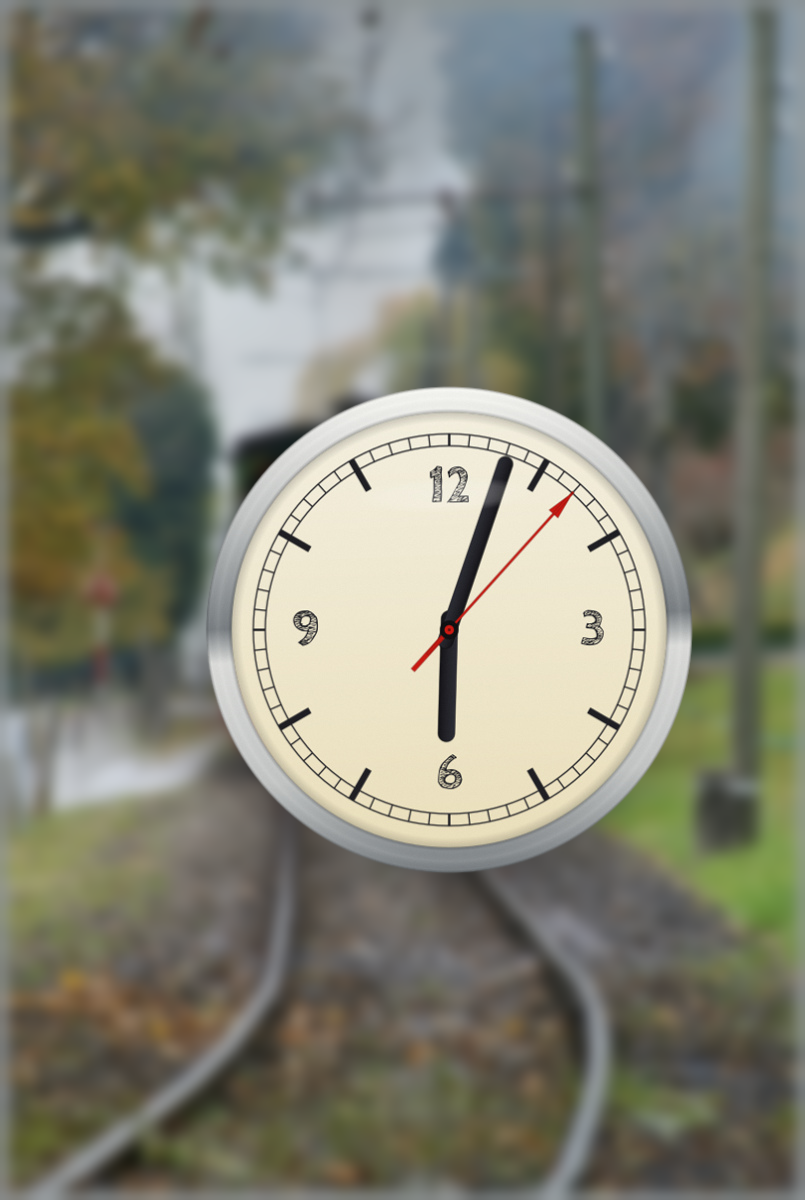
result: **6:03:07**
